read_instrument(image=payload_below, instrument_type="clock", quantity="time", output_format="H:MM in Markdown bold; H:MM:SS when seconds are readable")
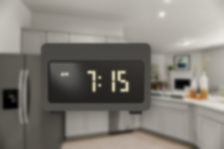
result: **7:15**
